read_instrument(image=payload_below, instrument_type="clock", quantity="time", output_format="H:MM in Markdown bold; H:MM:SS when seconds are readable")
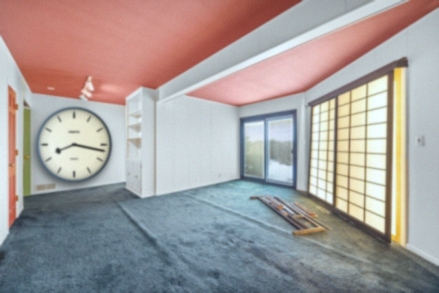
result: **8:17**
